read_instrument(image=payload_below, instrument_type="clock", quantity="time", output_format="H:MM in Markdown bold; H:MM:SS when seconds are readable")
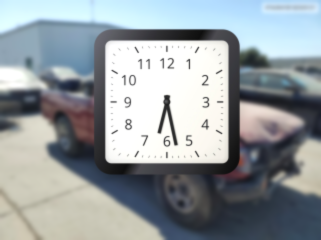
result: **6:28**
